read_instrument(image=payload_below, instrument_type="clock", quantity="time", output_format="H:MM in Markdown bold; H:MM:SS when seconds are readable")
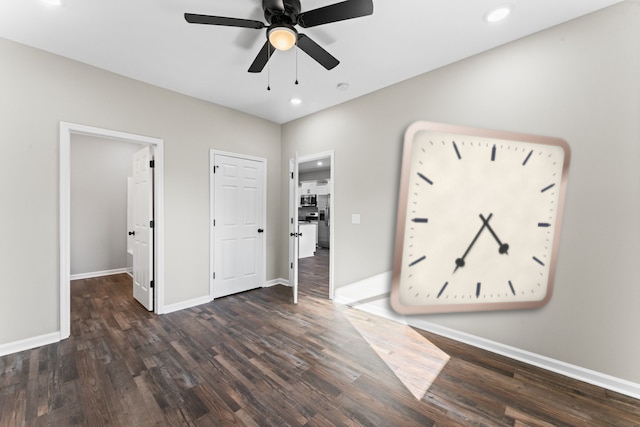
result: **4:35**
